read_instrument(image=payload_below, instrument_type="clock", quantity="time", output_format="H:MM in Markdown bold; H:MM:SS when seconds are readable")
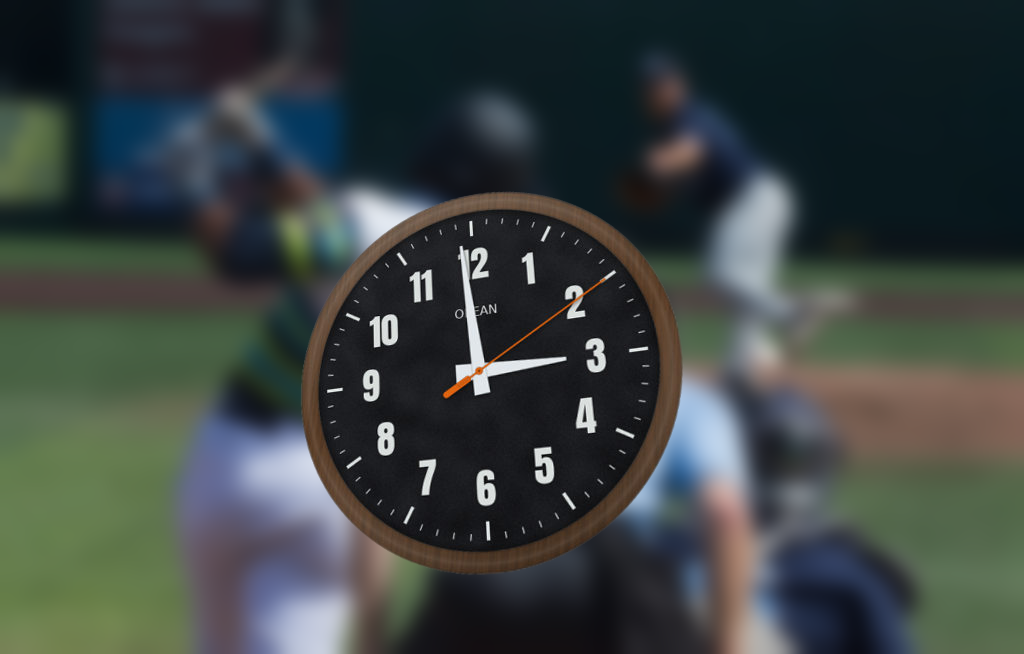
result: **2:59:10**
